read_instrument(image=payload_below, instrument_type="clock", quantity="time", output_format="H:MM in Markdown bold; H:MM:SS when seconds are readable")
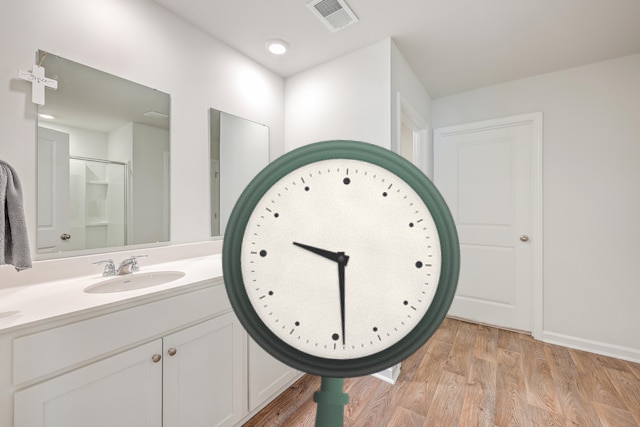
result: **9:29**
